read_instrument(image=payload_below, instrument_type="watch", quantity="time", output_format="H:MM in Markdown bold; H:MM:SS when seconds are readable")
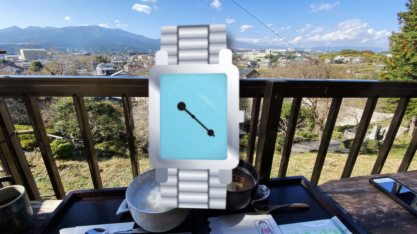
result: **10:22**
